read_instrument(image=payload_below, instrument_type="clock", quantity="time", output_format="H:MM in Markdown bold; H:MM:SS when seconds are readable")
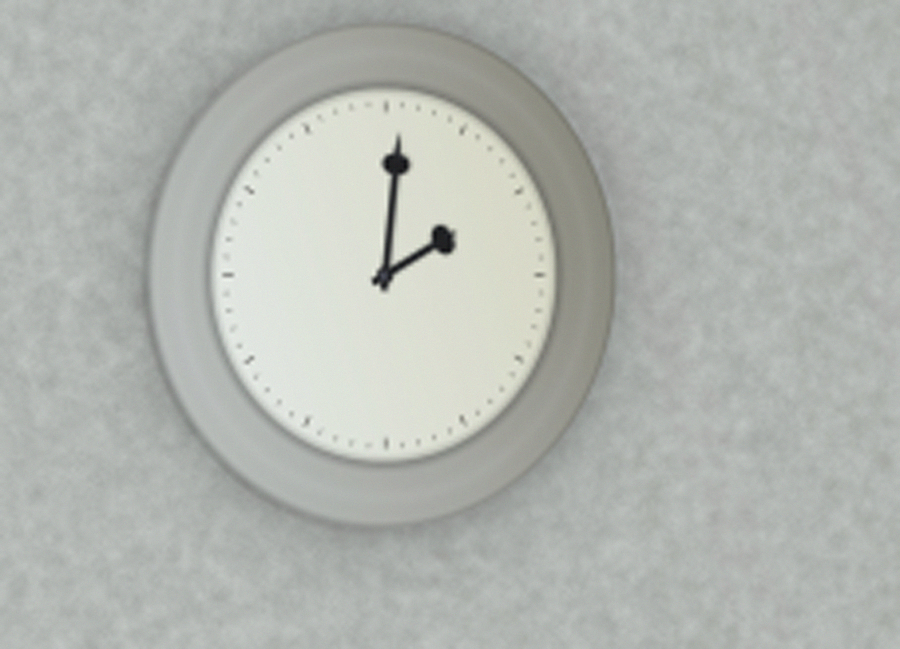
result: **2:01**
